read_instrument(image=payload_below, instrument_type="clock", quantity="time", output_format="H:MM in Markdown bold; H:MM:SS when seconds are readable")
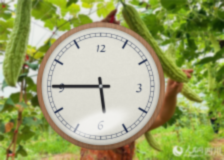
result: **5:45**
